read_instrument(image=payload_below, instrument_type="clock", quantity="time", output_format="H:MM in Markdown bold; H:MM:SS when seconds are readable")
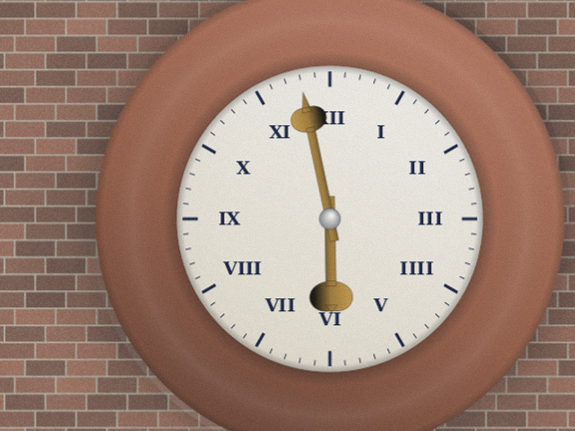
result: **5:58**
